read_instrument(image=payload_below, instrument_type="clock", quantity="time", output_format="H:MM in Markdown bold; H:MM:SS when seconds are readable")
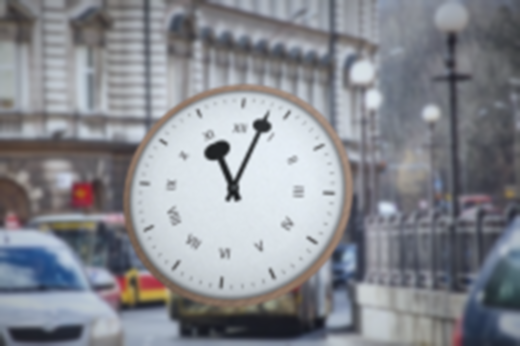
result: **11:03**
